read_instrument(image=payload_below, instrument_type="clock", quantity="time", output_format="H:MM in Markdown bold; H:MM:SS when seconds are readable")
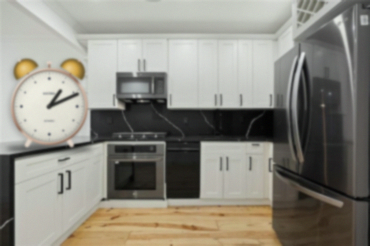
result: **1:11**
